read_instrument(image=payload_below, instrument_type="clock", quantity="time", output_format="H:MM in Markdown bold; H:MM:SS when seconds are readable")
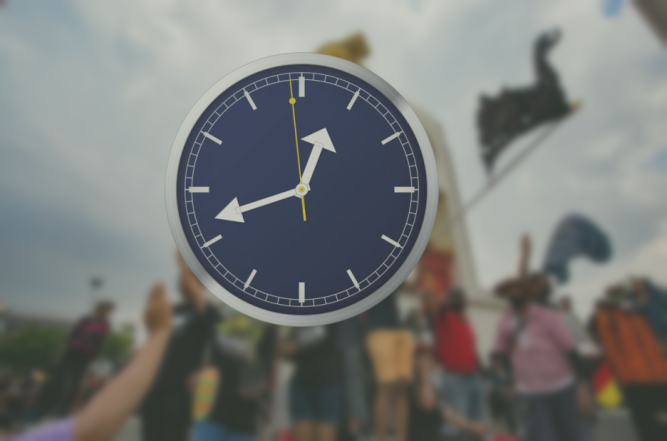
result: **12:41:59**
